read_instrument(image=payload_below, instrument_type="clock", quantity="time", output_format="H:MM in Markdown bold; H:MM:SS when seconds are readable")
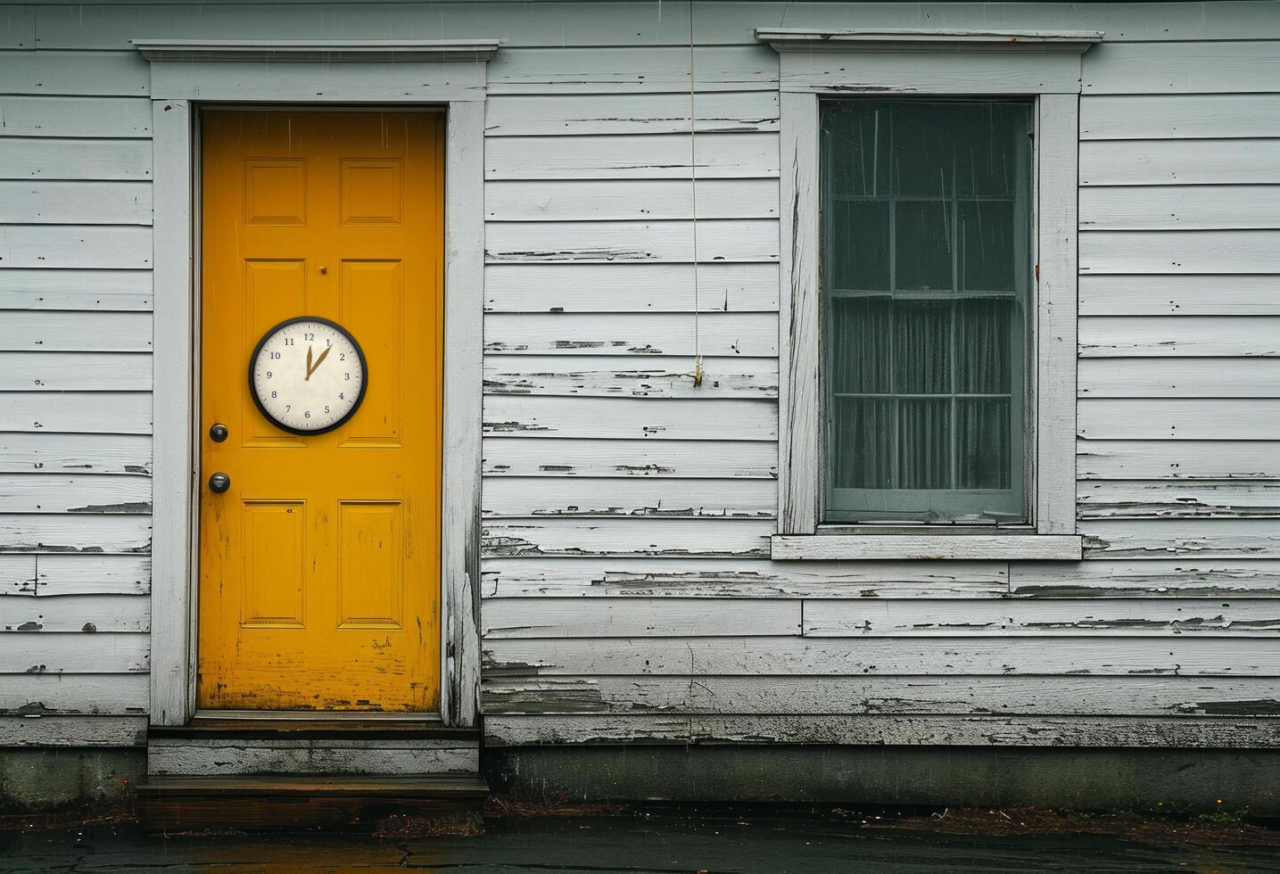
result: **12:06**
